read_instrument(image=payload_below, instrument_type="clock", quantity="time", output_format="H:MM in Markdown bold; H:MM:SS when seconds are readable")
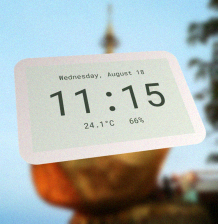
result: **11:15**
